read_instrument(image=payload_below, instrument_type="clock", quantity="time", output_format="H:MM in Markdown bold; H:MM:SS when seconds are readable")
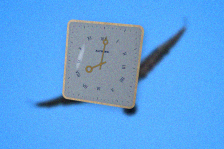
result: **8:01**
